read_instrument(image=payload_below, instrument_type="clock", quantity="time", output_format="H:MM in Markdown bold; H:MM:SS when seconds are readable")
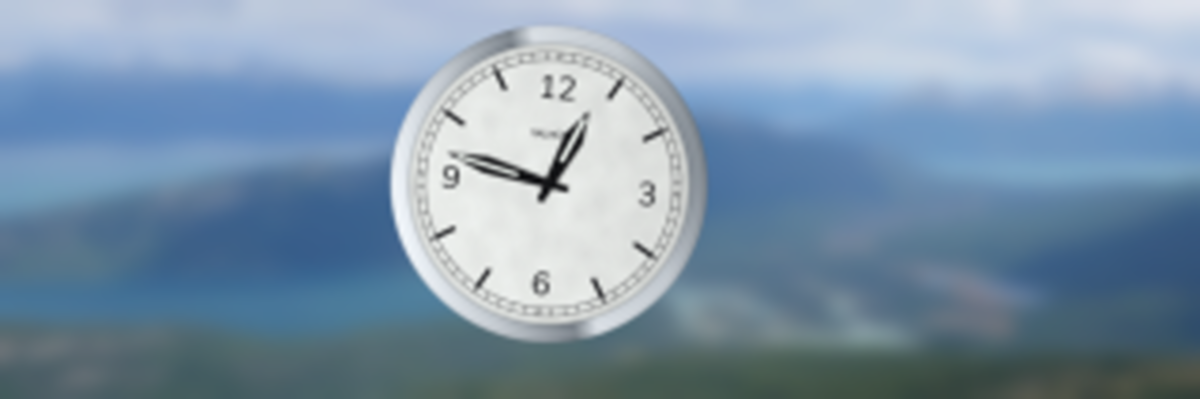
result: **12:47**
